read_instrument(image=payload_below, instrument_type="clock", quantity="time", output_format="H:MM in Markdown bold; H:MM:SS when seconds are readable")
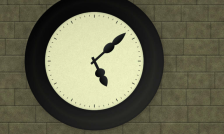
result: **5:08**
